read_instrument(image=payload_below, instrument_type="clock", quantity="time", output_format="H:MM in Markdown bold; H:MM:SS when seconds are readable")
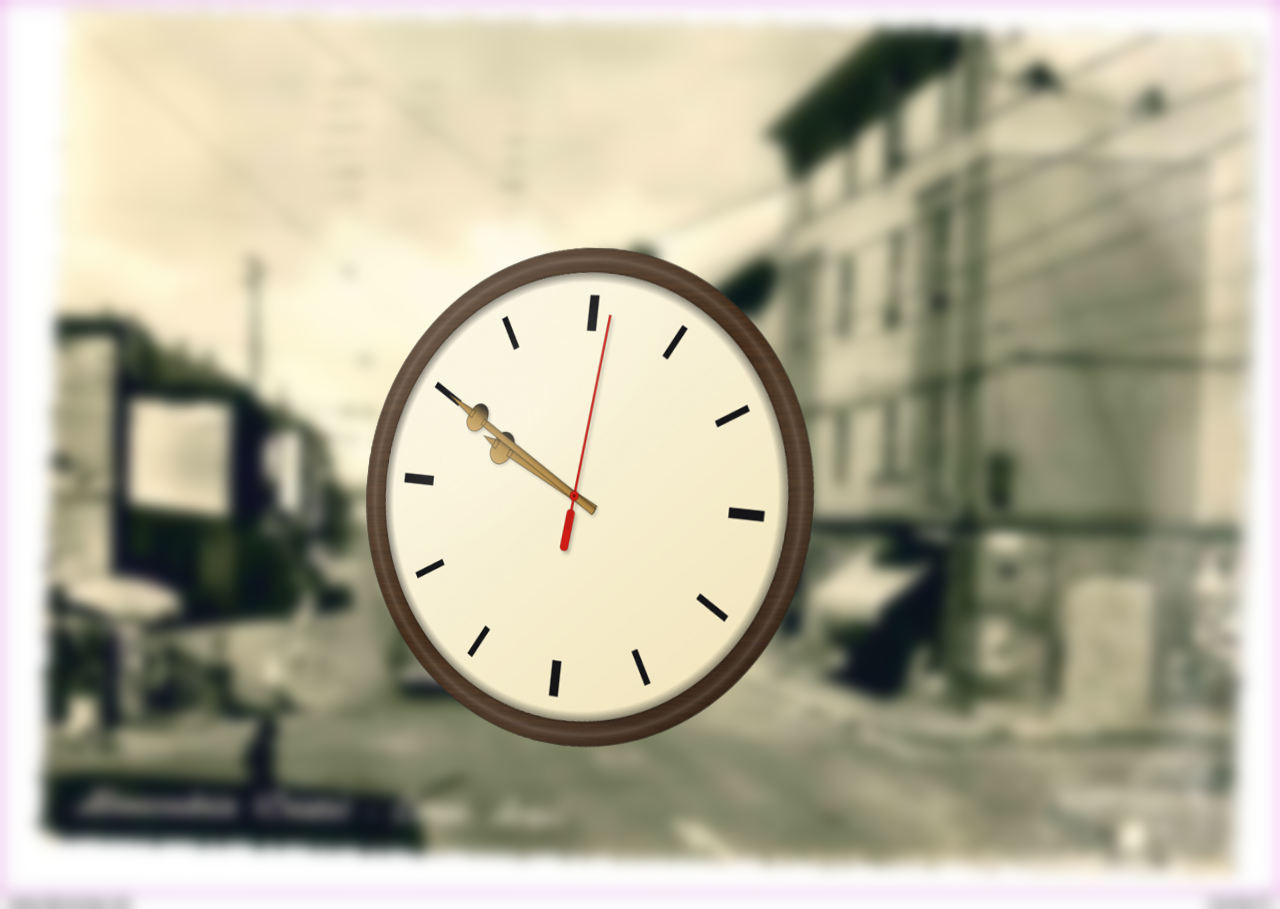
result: **9:50:01**
